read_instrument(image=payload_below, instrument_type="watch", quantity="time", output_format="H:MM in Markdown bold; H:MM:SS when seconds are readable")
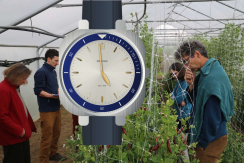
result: **4:59**
